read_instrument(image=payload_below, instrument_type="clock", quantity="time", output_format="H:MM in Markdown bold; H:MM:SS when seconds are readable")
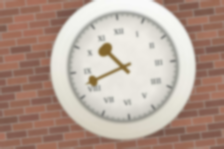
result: **10:42**
